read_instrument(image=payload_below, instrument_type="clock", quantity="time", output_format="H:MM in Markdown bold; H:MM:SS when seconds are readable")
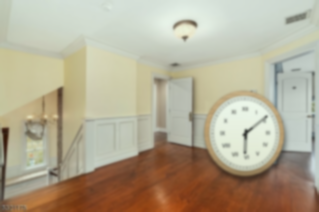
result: **6:09**
